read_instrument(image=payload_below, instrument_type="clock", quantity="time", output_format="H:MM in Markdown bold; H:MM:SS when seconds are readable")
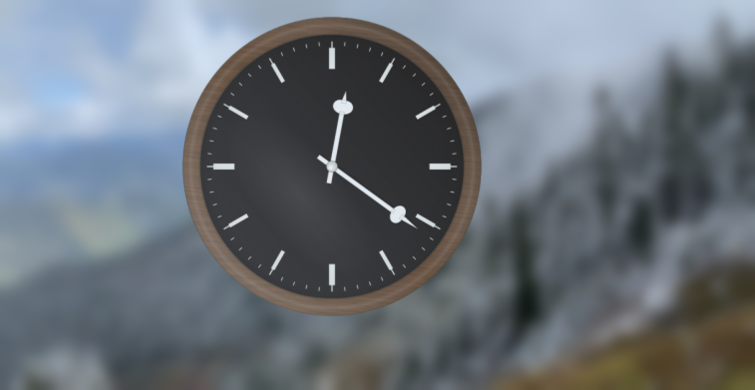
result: **12:21**
